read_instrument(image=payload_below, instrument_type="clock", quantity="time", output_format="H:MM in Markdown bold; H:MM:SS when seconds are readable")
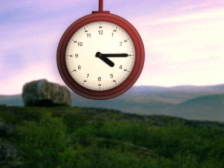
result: **4:15**
